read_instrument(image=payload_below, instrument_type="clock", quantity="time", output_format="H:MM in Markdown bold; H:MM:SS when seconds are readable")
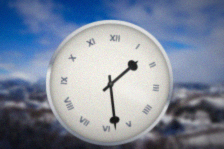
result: **1:28**
